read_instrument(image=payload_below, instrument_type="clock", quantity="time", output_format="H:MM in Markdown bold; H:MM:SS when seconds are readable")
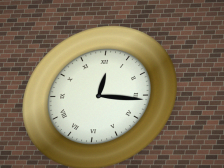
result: **12:16**
